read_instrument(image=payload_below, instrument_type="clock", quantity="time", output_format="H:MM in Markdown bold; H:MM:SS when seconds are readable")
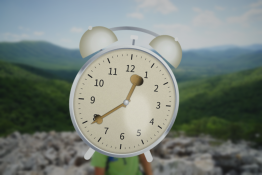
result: **12:39**
